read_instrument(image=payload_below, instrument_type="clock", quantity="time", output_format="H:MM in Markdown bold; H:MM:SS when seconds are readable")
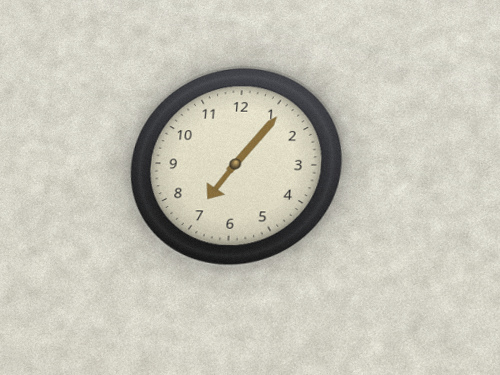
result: **7:06**
